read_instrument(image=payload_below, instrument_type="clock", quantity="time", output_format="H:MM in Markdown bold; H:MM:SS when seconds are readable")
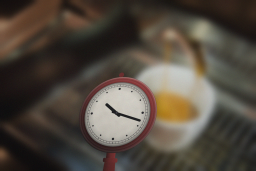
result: **10:18**
